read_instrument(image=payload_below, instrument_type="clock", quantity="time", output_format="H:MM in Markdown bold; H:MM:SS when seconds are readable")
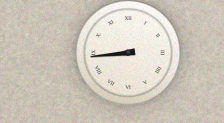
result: **8:44**
